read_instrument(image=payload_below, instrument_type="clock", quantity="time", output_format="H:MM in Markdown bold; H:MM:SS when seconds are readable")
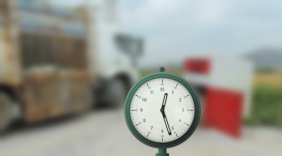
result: **12:27**
